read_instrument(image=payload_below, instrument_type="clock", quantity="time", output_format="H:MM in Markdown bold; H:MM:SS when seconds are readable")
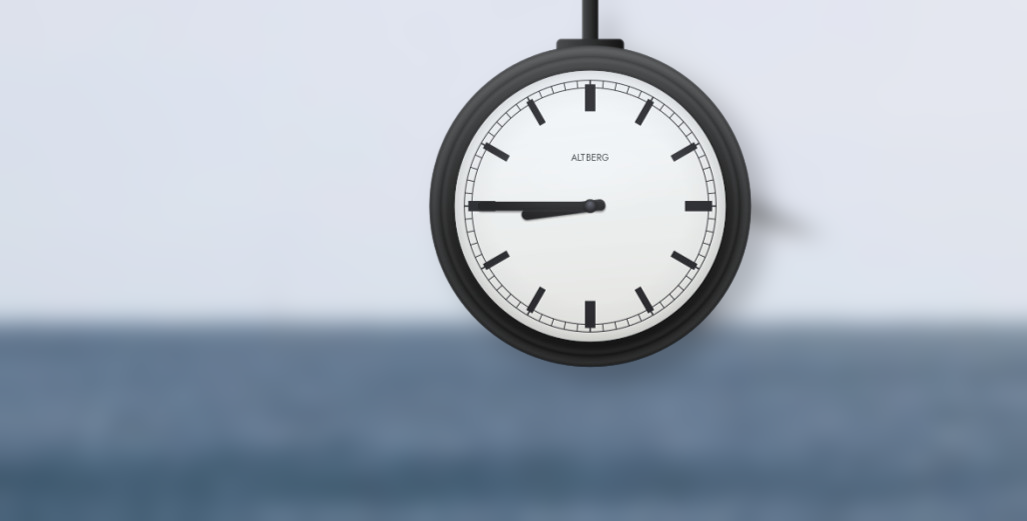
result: **8:45**
